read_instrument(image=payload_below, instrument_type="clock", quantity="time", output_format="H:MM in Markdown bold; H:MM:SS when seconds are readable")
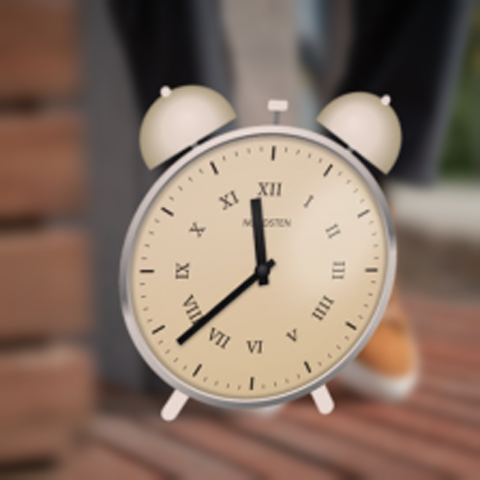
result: **11:38**
